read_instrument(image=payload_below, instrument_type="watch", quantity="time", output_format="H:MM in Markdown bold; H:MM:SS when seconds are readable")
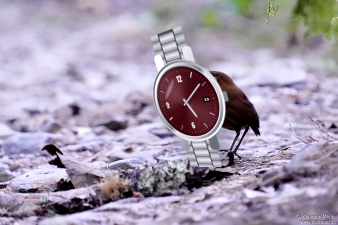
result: **5:09**
